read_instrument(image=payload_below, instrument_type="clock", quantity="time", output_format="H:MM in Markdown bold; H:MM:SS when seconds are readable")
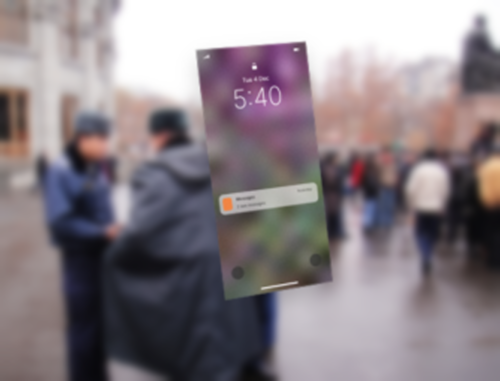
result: **5:40**
